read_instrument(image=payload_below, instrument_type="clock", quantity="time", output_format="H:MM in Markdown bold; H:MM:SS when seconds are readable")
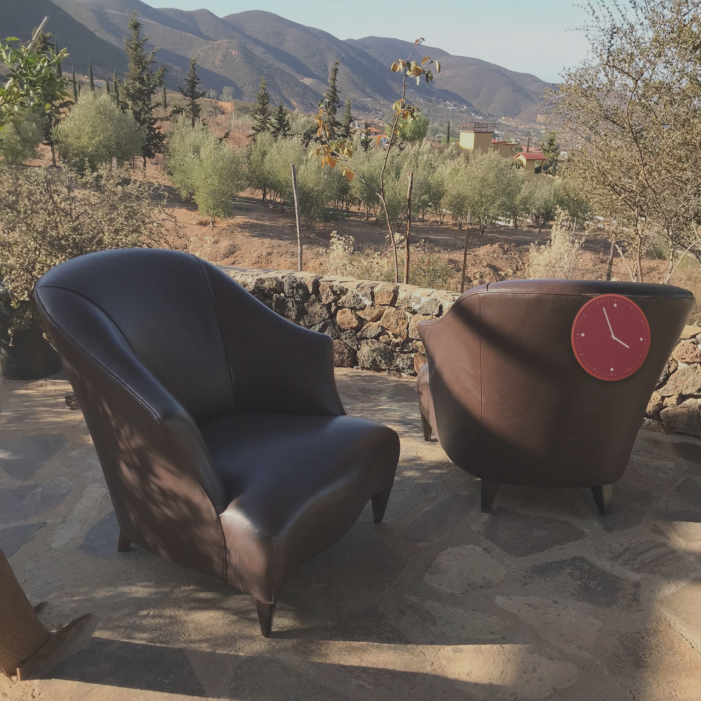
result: **3:56**
